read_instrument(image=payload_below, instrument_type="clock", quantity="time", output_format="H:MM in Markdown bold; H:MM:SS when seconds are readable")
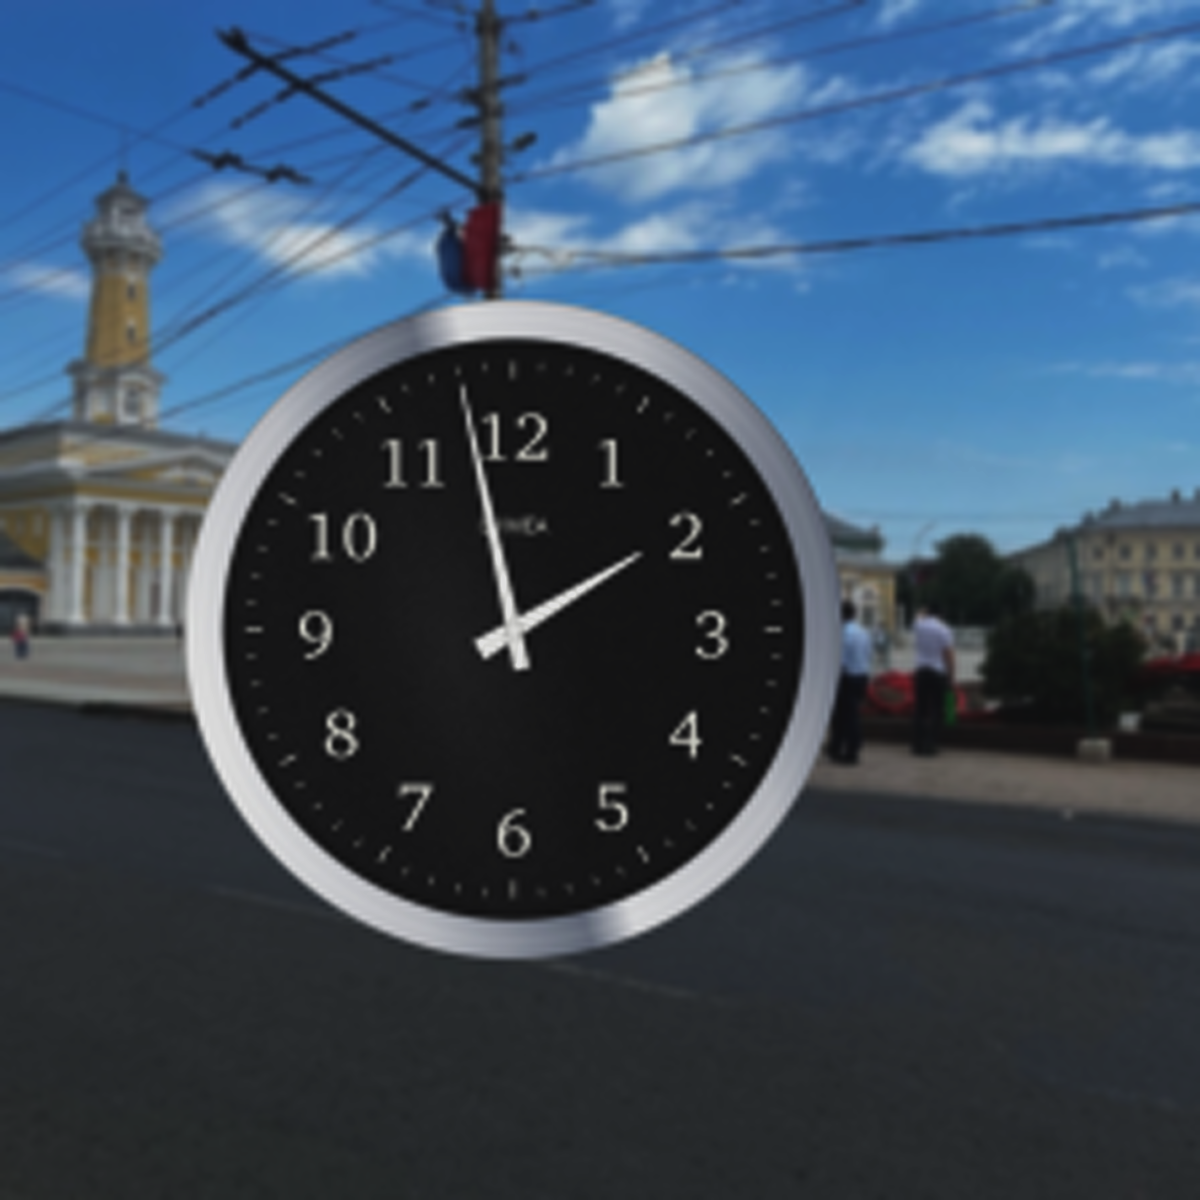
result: **1:58**
